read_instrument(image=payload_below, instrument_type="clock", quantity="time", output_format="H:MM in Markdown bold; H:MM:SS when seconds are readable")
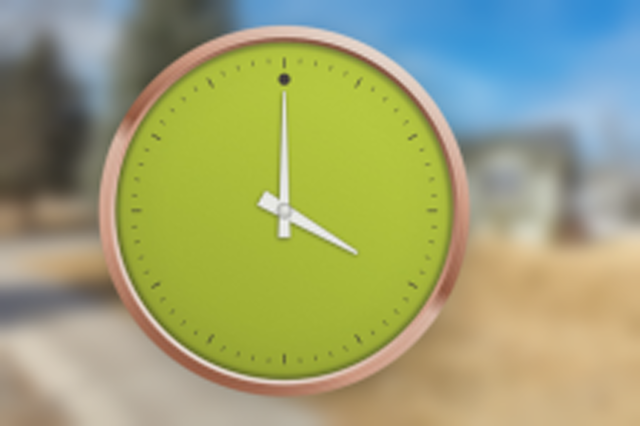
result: **4:00**
